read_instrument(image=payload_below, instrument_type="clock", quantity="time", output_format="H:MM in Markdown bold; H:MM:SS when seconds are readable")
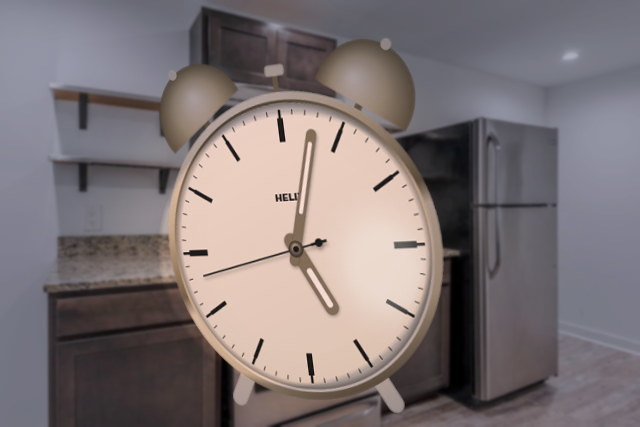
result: **5:02:43**
